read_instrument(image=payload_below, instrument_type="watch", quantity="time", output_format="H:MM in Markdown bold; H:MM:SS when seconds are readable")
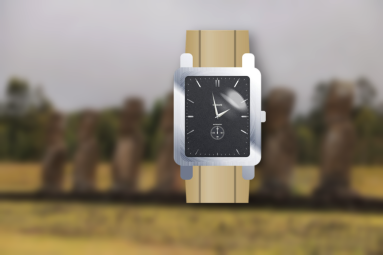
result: **1:58**
